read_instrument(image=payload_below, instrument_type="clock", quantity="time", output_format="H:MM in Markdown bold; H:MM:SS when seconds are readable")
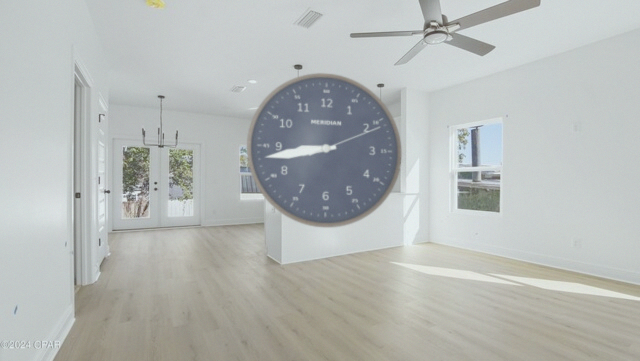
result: **8:43:11**
